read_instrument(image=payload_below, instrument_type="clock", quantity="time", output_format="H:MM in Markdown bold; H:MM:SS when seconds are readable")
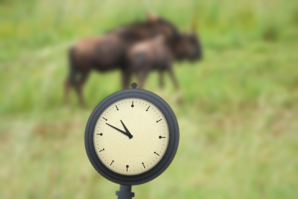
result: **10:49**
